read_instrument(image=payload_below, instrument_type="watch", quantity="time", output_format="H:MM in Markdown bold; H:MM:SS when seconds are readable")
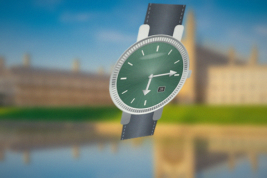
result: **6:14**
